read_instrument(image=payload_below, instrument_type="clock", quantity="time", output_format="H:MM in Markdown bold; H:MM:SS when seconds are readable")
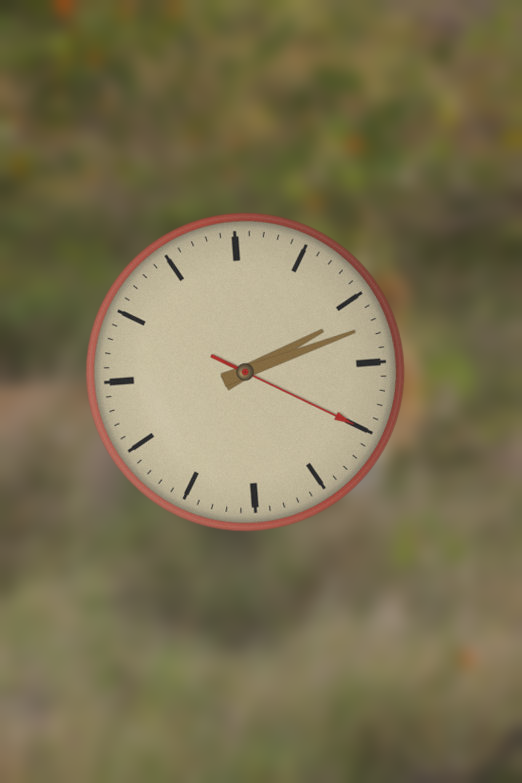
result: **2:12:20**
